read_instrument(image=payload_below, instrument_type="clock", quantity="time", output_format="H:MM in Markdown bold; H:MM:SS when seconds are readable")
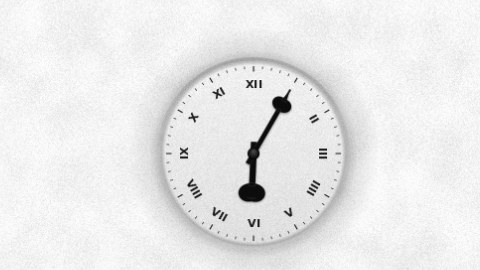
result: **6:05**
